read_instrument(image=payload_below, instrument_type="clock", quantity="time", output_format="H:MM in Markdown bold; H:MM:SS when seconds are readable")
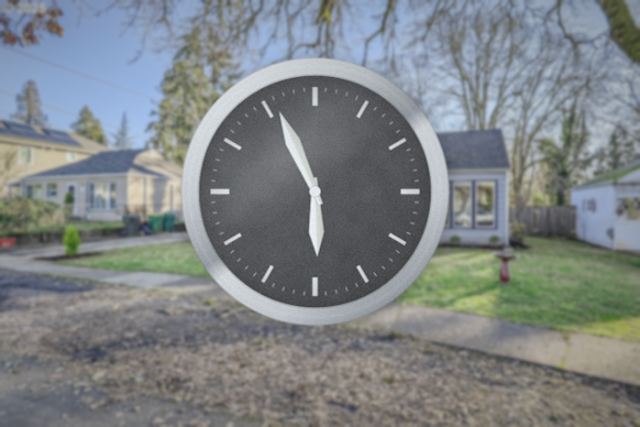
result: **5:56**
